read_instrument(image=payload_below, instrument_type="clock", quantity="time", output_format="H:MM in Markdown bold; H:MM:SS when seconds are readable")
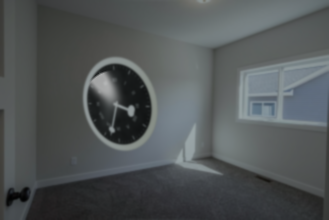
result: **3:33**
